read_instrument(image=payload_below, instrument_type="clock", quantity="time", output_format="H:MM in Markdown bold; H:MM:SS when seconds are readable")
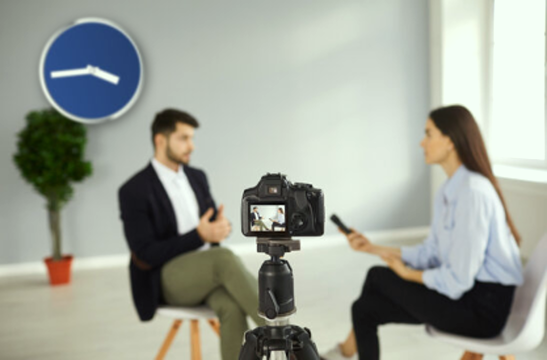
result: **3:44**
